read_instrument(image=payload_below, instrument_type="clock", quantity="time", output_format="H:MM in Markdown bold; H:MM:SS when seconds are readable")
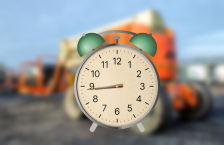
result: **8:44**
